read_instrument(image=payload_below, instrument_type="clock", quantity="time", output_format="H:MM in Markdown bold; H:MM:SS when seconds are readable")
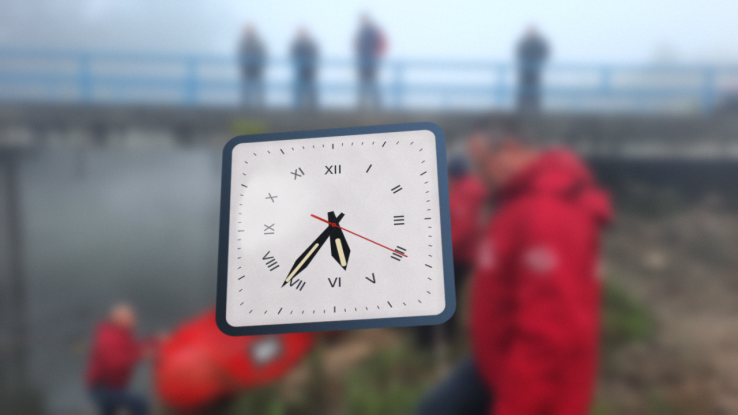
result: **5:36:20**
